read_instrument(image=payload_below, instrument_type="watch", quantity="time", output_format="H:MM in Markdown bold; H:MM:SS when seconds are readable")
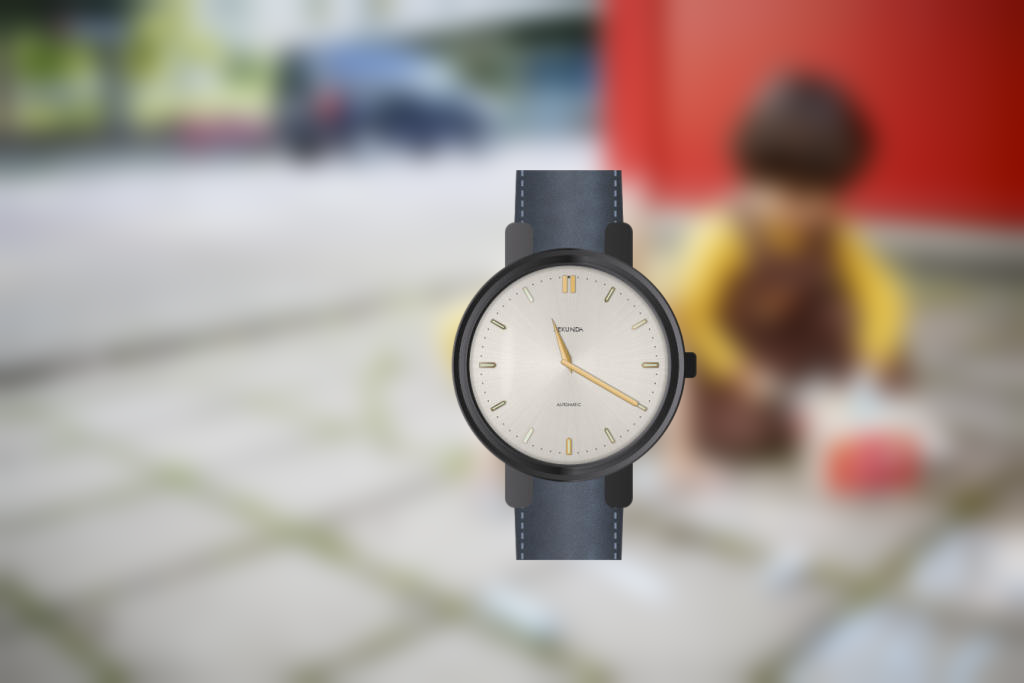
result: **11:20**
